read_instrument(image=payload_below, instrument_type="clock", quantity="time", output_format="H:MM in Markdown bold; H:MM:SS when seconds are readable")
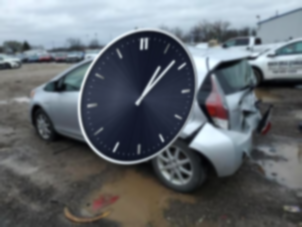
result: **1:08**
